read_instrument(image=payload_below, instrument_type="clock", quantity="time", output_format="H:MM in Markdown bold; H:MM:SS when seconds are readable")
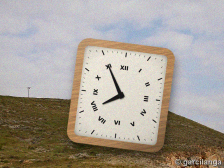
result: **7:55**
